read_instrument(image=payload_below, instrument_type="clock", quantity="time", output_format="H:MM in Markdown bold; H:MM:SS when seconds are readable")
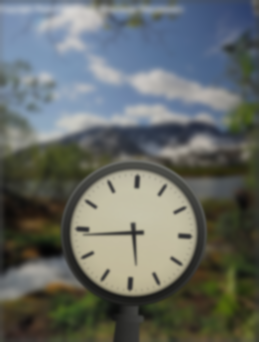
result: **5:44**
